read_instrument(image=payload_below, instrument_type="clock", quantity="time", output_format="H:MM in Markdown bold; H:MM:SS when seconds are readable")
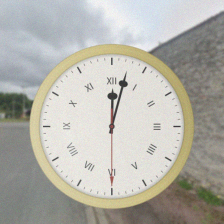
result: **12:02:30**
